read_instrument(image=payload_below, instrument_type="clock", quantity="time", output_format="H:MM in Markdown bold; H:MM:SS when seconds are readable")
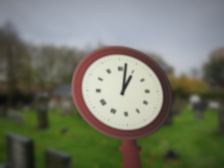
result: **1:02**
